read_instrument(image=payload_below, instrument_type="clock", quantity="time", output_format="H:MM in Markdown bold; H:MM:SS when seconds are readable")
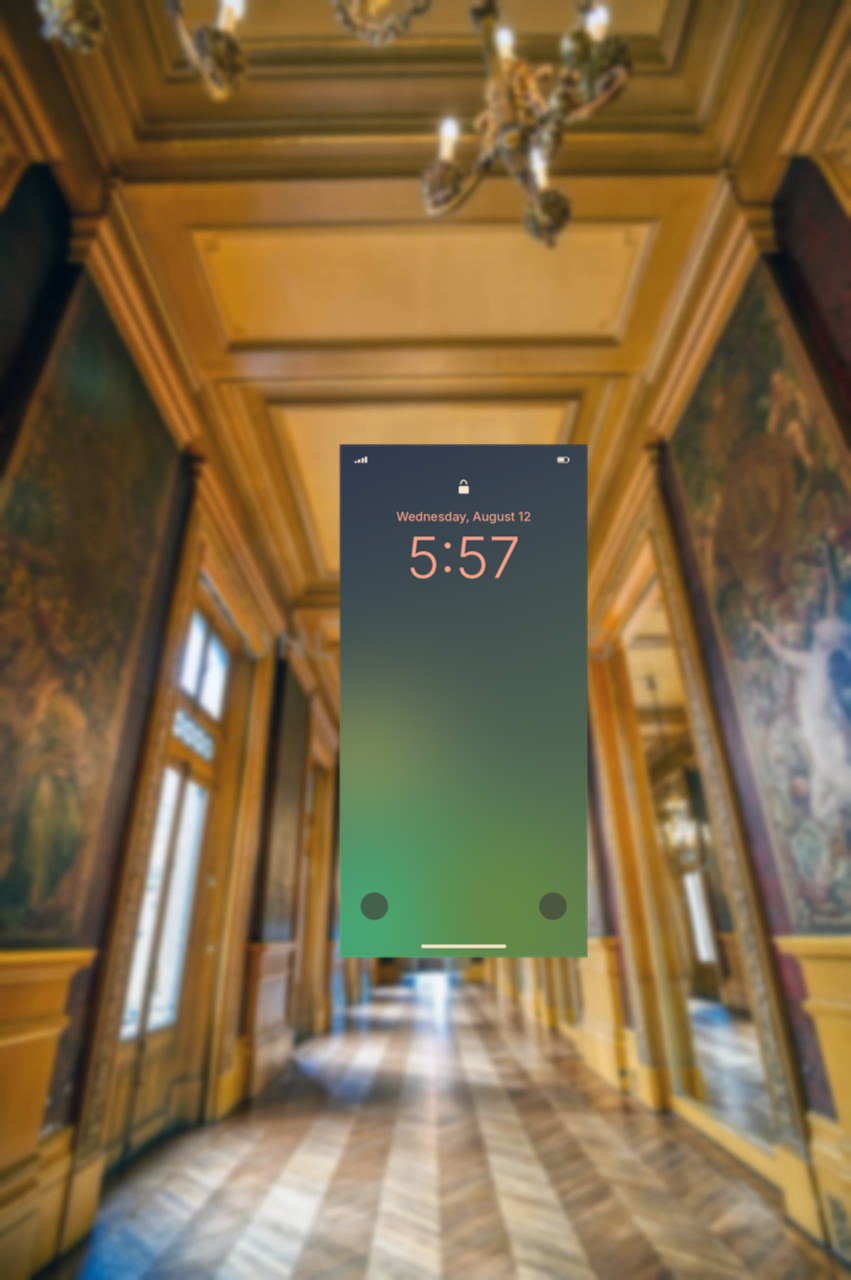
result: **5:57**
